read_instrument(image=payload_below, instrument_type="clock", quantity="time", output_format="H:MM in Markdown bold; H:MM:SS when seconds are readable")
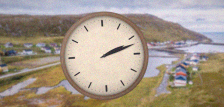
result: **2:12**
